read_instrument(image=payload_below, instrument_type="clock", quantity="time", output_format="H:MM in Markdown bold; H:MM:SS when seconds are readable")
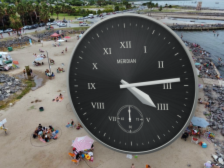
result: **4:14**
